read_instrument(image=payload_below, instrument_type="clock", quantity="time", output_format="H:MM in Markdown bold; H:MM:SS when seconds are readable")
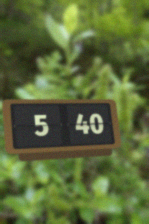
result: **5:40**
